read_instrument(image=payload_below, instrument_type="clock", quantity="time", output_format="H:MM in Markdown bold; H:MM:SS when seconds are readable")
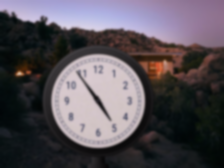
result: **4:54**
